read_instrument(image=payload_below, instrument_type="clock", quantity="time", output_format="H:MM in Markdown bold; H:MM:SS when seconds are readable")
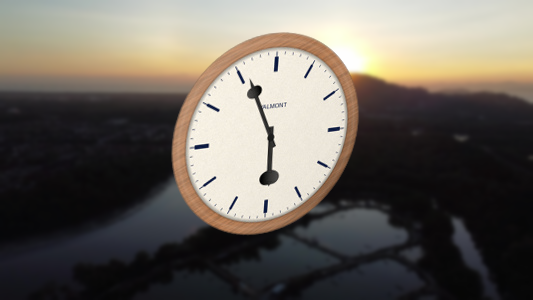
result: **5:56**
